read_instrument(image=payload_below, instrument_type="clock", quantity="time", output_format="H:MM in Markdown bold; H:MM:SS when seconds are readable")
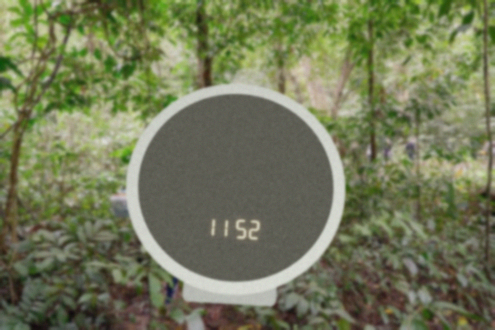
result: **11:52**
